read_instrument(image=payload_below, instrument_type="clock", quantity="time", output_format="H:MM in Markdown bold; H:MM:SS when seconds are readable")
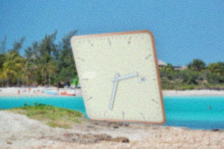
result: **2:34**
